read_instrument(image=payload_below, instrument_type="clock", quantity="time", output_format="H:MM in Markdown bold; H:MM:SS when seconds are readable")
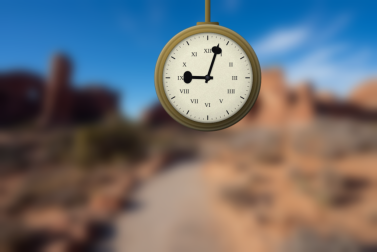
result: **9:03**
